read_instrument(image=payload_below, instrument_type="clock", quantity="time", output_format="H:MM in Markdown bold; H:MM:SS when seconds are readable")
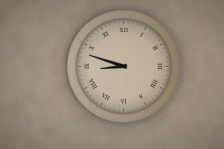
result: **8:48**
